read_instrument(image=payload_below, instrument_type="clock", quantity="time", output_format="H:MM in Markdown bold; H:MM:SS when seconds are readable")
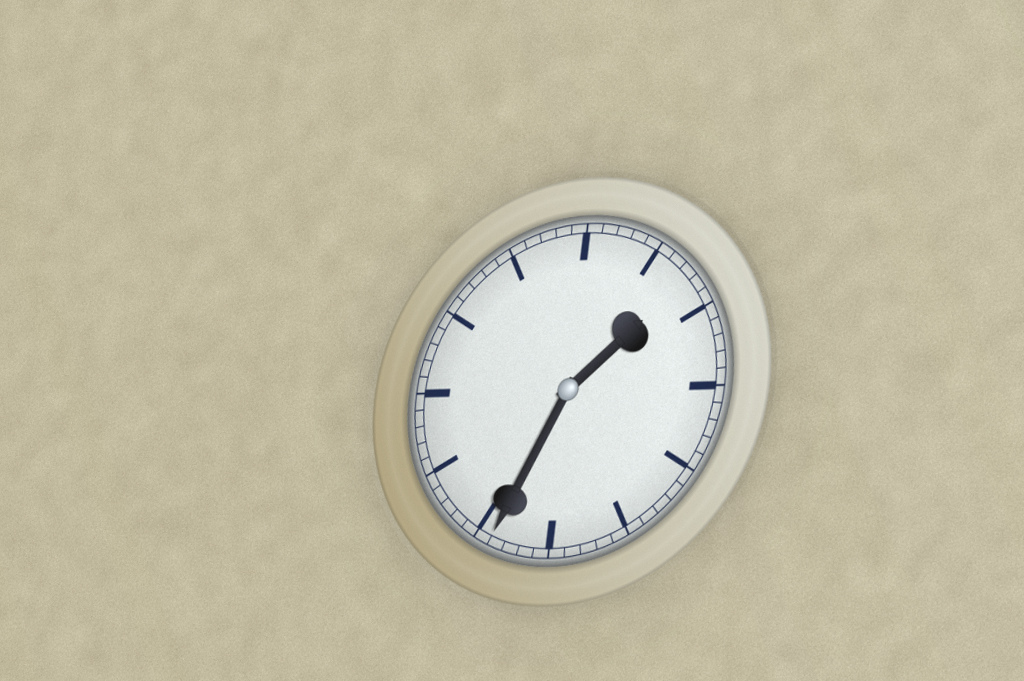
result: **1:34**
